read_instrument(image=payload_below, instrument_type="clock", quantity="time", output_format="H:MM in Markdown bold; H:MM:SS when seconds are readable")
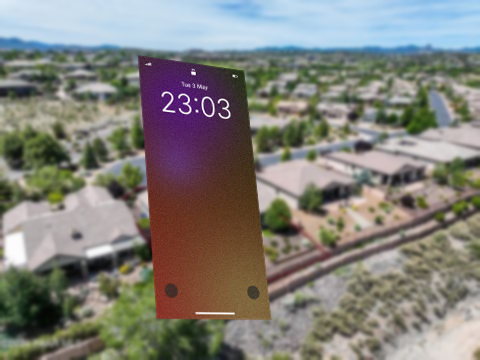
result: **23:03**
